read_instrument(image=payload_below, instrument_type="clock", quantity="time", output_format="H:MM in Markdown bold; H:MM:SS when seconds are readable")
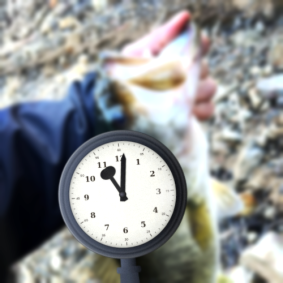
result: **11:01**
